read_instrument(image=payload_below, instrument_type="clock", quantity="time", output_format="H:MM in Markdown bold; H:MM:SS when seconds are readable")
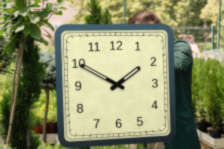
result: **1:50**
